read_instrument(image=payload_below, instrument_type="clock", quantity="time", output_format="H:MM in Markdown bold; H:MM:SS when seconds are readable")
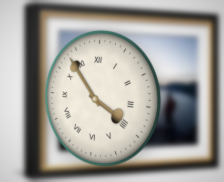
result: **3:53**
